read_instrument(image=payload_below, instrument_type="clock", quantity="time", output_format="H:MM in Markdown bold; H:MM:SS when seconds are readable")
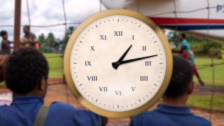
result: **1:13**
